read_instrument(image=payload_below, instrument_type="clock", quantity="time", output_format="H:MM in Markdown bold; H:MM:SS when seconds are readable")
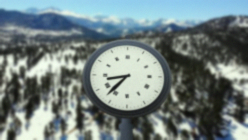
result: **8:37**
